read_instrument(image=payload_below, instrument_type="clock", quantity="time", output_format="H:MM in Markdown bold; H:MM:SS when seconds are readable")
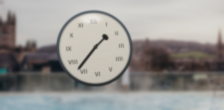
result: **1:37**
